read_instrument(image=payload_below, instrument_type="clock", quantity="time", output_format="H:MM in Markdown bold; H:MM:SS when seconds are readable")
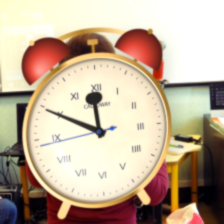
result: **11:49:44**
